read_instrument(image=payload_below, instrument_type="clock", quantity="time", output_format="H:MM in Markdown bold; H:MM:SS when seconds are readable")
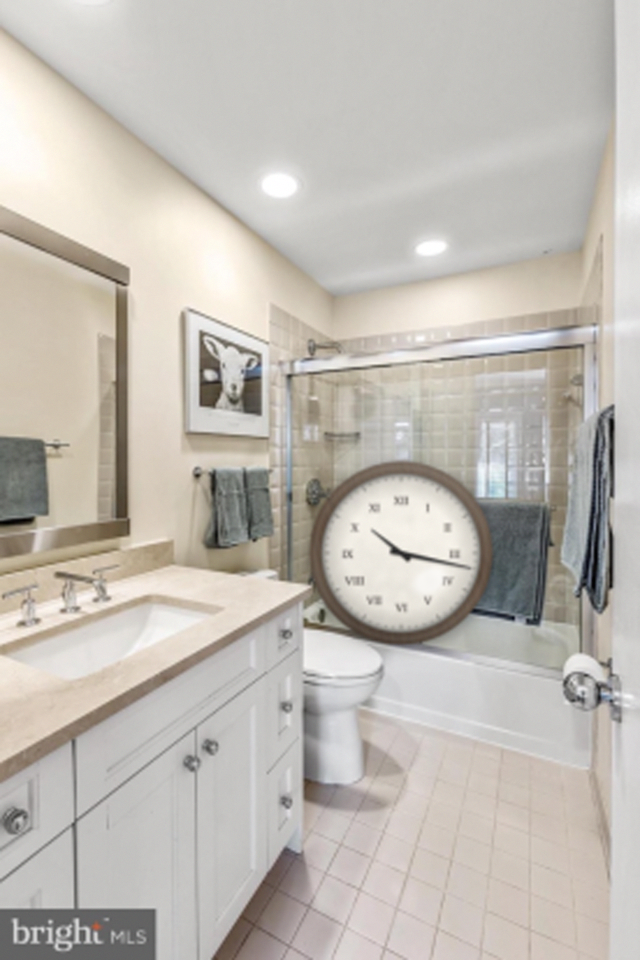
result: **10:17**
